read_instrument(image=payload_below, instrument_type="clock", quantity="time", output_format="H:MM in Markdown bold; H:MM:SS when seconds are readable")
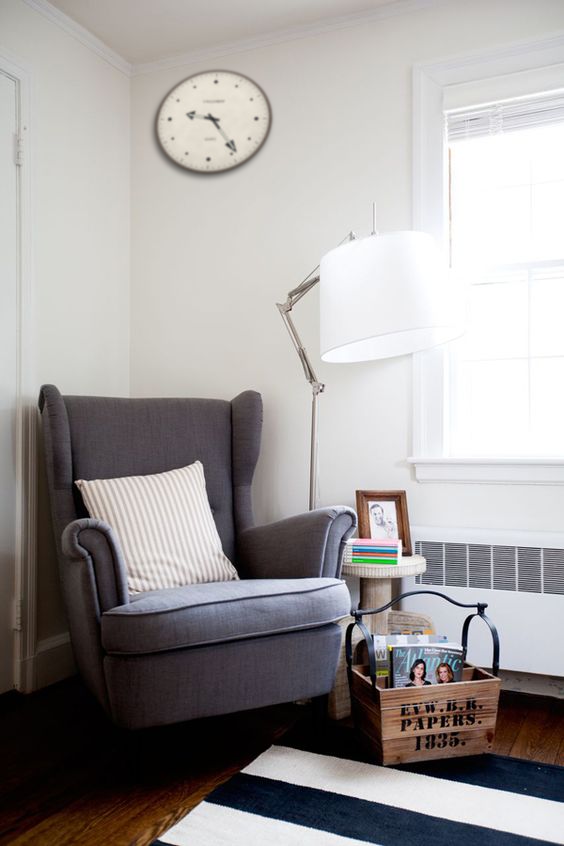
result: **9:24**
